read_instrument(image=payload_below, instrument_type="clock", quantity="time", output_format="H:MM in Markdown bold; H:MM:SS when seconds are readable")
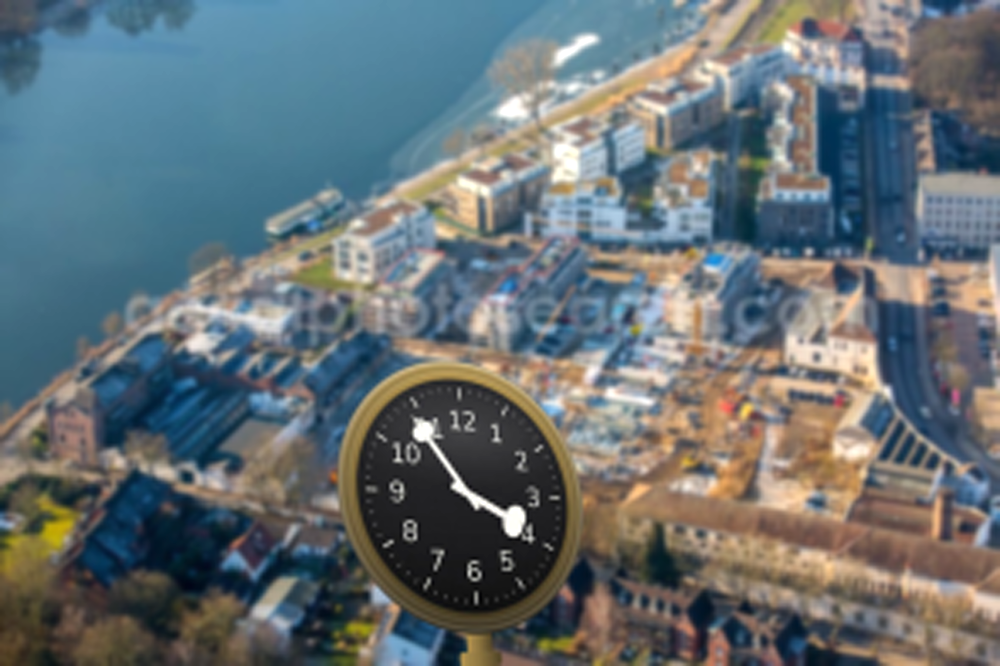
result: **3:54**
